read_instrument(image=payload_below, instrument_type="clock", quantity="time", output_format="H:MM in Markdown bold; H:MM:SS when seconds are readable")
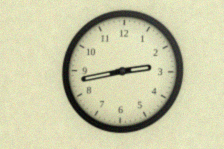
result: **2:43**
